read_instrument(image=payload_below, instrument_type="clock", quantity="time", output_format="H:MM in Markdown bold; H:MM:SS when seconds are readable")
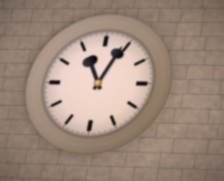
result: **11:04**
